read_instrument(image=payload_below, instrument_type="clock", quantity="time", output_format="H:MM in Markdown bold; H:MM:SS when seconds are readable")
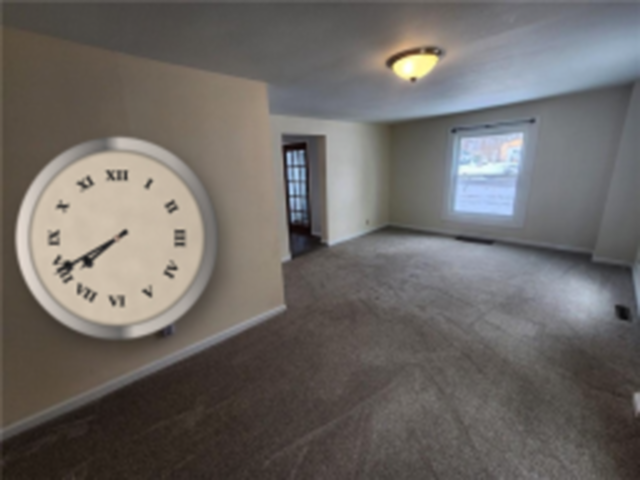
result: **7:40**
